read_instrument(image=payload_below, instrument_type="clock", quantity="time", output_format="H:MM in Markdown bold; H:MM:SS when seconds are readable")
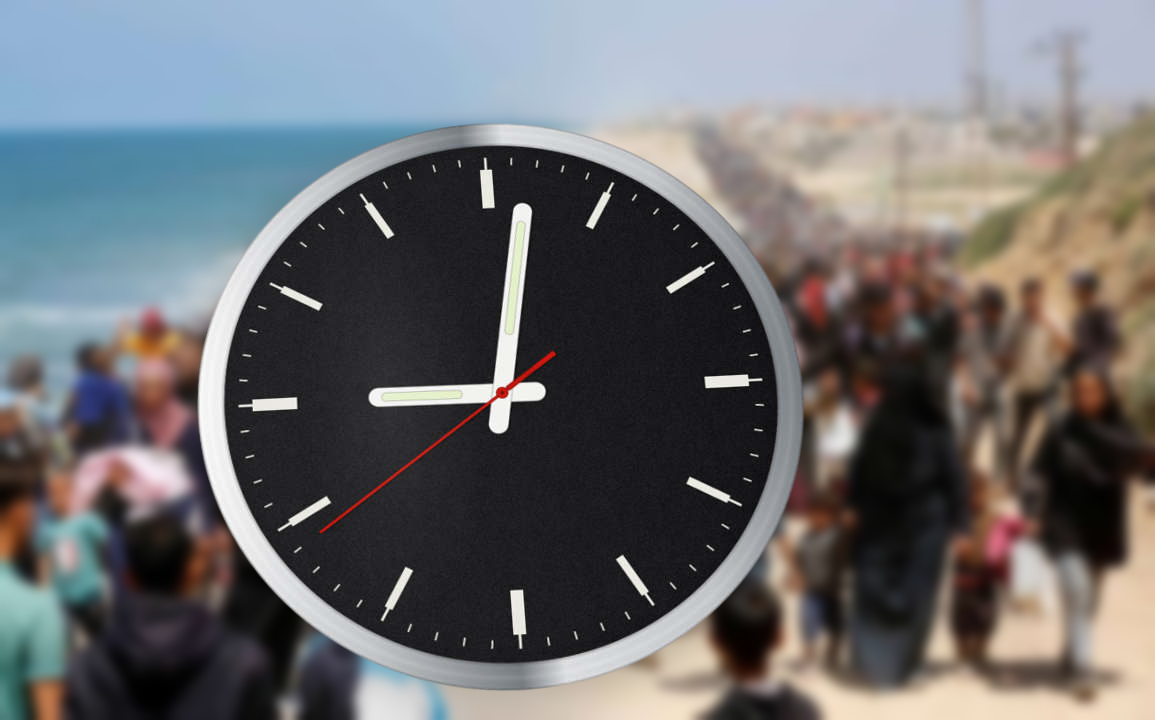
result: **9:01:39**
